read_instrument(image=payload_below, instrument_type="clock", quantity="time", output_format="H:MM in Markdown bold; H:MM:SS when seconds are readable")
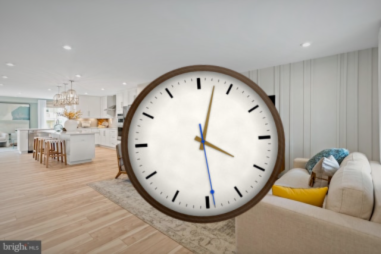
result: **4:02:29**
